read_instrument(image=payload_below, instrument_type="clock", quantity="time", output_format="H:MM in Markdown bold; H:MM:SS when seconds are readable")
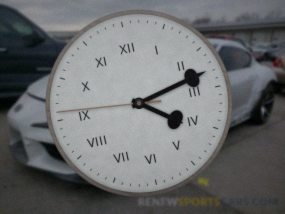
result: **4:12:46**
